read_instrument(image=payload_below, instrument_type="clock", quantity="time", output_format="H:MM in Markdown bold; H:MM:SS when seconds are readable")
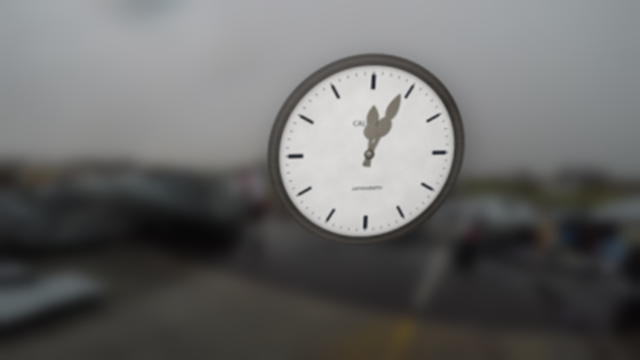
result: **12:04**
